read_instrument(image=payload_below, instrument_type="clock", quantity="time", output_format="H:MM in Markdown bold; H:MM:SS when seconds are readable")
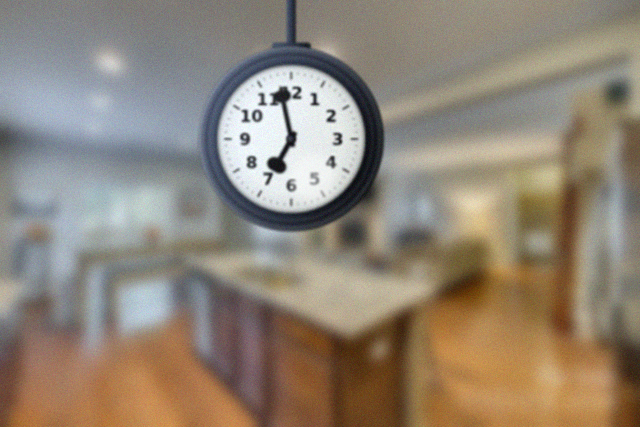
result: **6:58**
